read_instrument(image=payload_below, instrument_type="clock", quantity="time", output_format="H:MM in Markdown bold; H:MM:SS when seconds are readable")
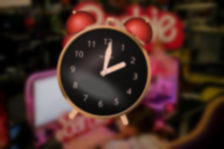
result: **2:01**
